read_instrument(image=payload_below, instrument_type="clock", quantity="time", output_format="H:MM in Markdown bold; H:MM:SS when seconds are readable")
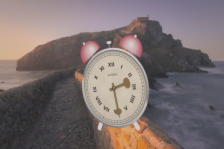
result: **2:29**
